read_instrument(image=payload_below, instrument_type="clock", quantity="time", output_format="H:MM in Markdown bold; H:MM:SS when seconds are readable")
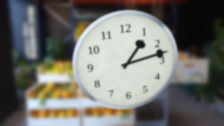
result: **1:13**
